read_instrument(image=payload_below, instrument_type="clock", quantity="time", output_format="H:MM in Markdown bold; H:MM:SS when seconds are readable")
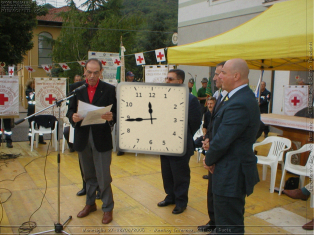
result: **11:44**
